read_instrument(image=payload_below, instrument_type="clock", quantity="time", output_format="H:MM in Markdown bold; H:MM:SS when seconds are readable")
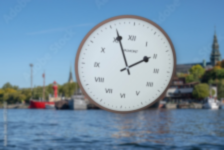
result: **1:56**
